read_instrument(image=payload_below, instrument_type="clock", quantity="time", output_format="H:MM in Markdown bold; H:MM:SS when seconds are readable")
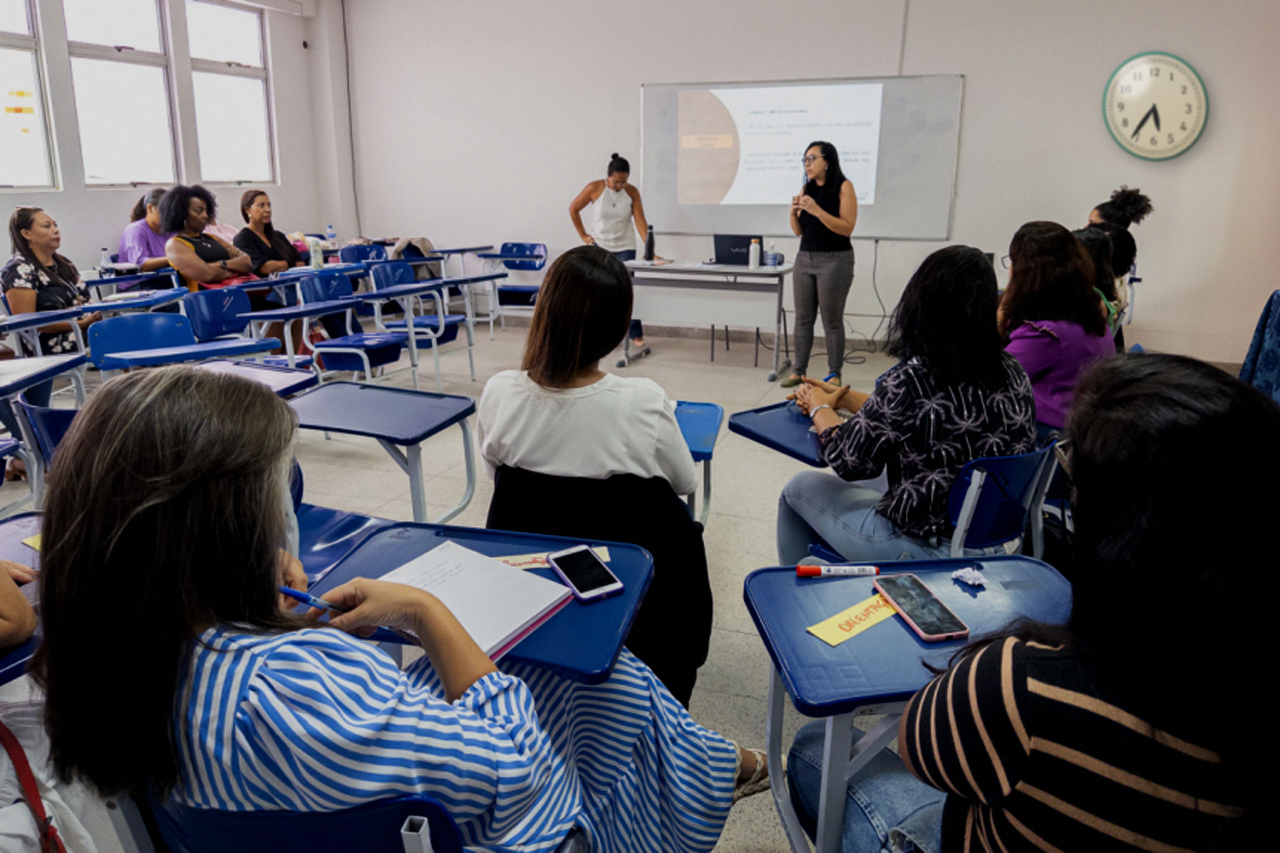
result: **5:36**
